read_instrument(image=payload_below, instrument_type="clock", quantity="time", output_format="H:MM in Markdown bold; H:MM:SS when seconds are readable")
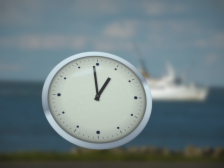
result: **12:59**
